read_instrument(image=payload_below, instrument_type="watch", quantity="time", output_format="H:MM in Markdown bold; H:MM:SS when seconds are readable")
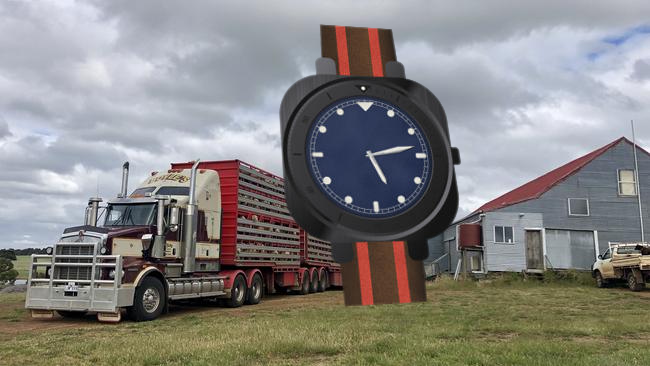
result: **5:13**
